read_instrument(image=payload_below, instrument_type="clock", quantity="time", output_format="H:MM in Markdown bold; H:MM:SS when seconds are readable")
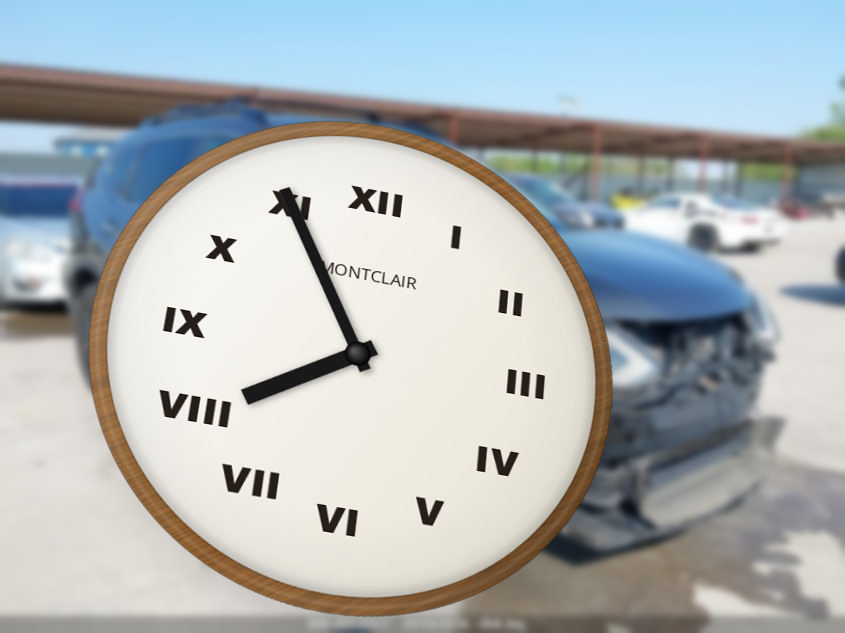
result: **7:55**
